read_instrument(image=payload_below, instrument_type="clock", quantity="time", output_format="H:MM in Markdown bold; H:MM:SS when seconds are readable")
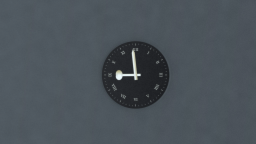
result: **8:59**
